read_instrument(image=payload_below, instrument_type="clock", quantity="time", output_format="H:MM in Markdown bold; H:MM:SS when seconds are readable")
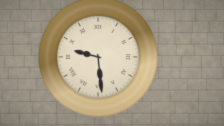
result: **9:29**
